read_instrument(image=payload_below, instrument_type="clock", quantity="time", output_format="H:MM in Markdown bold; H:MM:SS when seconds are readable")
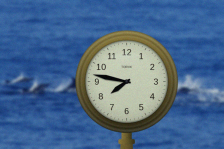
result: **7:47**
